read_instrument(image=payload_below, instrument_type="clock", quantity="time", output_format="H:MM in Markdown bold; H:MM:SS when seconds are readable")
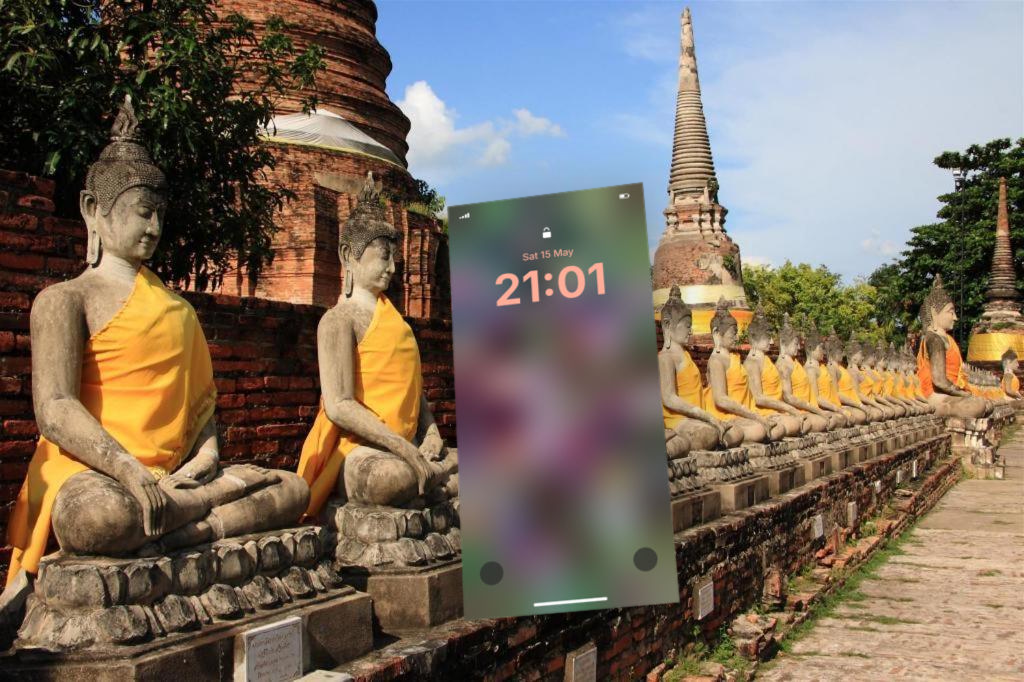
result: **21:01**
